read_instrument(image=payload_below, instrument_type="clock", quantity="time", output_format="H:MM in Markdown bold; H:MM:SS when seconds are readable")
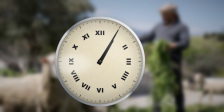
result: **1:05**
